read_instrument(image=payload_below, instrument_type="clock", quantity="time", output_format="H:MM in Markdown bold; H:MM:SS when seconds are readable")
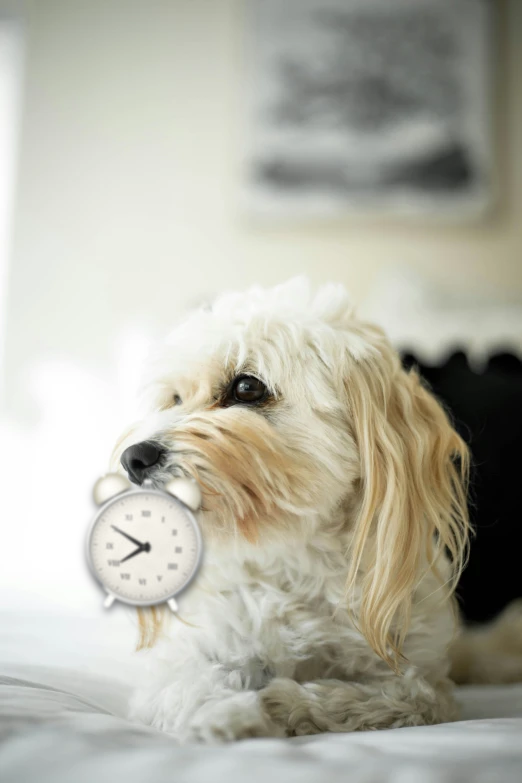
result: **7:50**
